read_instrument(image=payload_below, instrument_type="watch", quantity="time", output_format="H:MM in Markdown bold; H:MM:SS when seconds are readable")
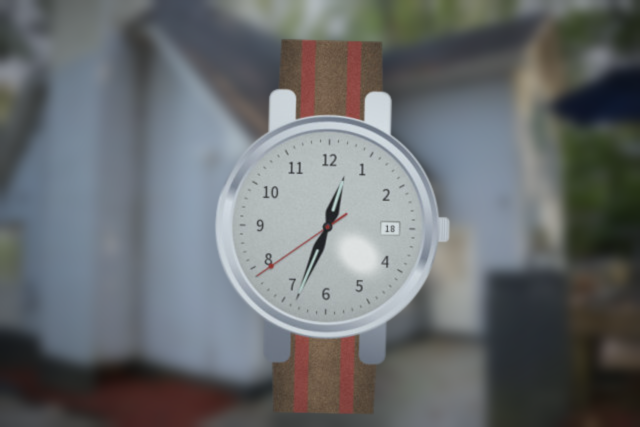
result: **12:33:39**
